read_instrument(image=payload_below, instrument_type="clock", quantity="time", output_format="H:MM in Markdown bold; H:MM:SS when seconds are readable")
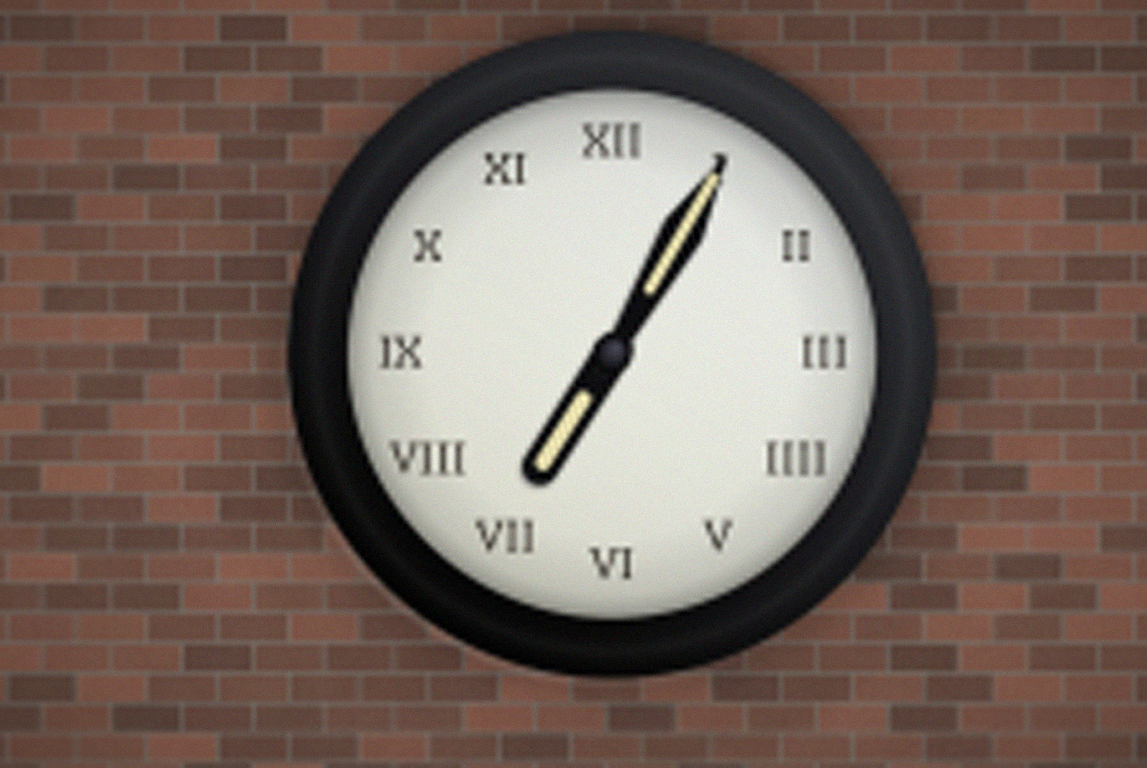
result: **7:05**
